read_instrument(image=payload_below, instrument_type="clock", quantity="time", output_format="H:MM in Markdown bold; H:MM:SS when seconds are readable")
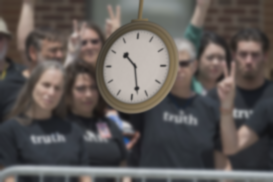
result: **10:28**
